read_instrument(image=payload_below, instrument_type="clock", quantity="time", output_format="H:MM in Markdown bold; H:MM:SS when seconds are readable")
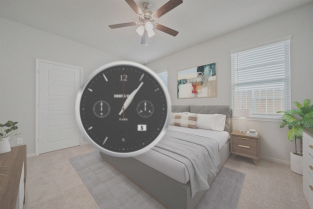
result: **1:06**
